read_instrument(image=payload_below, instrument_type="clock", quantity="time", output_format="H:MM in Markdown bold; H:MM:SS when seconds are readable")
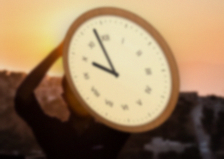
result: **9:58**
